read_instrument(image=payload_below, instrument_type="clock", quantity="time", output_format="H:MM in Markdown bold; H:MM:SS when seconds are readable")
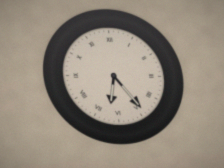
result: **6:24**
